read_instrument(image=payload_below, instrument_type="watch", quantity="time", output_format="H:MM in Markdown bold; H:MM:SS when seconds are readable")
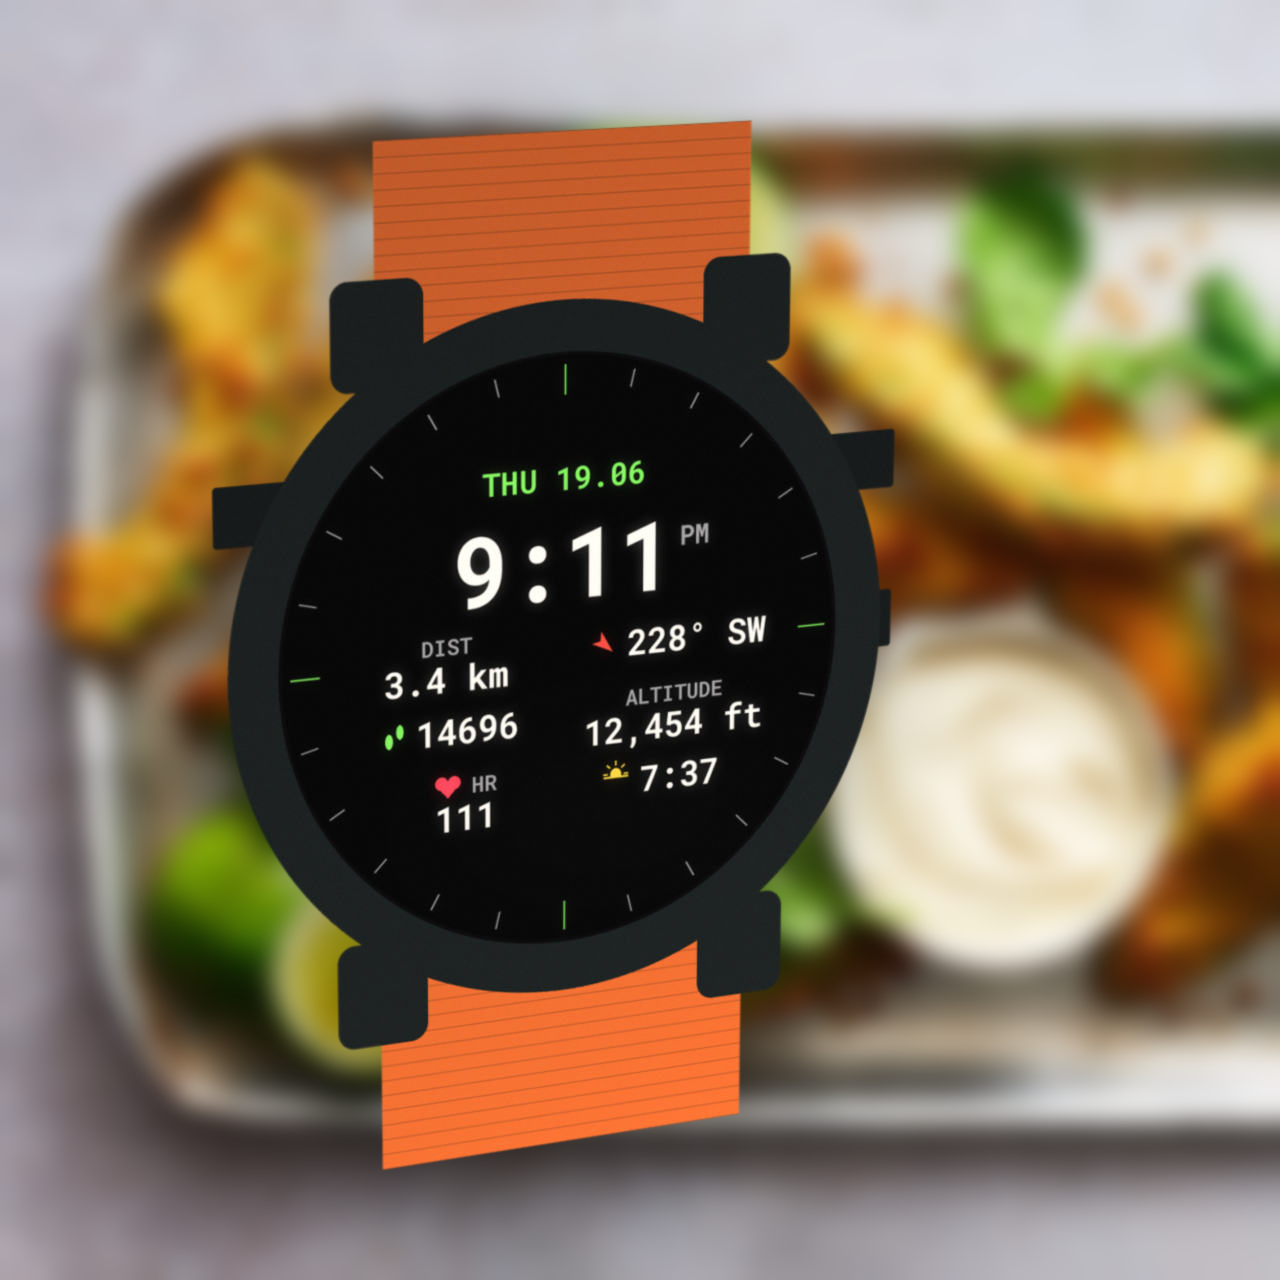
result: **9:11**
